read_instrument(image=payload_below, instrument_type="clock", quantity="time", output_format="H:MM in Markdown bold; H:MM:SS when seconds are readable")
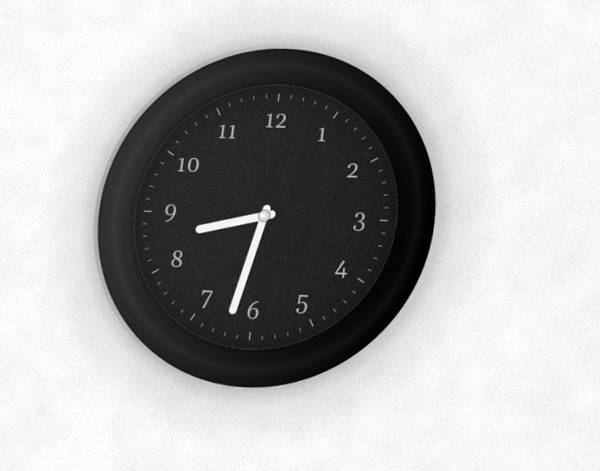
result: **8:32**
